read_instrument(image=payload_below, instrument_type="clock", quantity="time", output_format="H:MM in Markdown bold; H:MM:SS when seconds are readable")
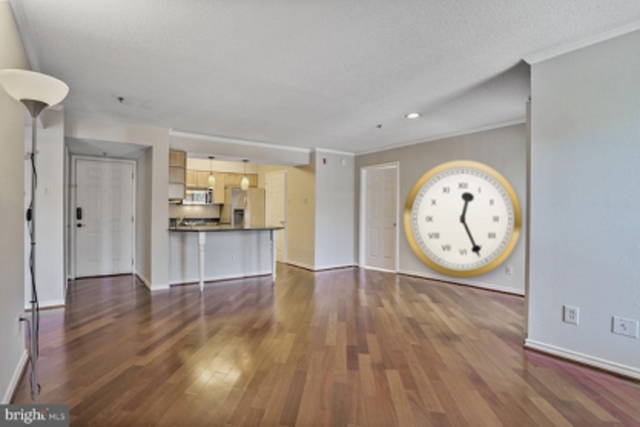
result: **12:26**
